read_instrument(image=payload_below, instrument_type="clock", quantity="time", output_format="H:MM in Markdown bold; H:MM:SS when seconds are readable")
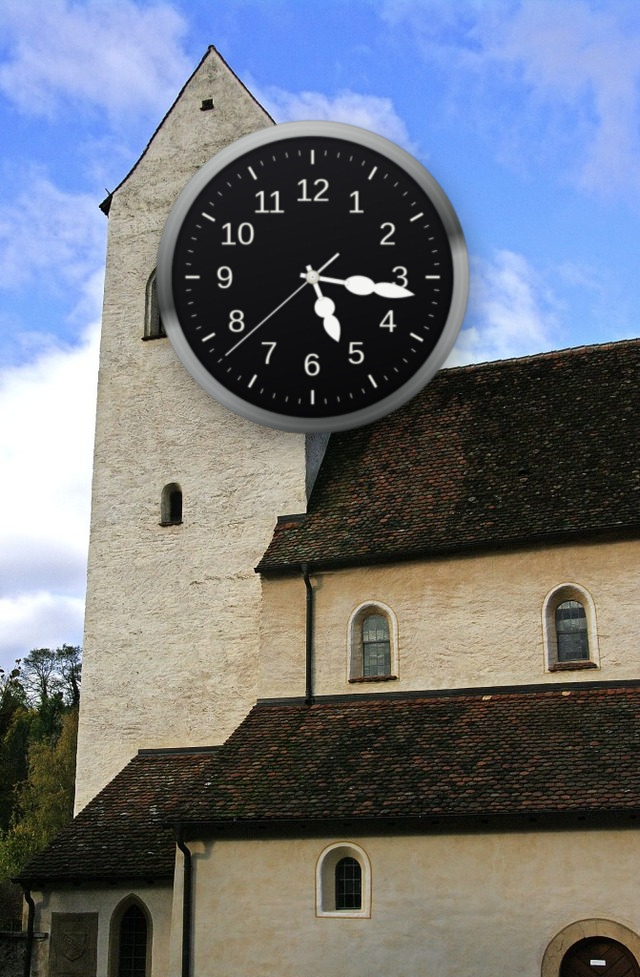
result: **5:16:38**
